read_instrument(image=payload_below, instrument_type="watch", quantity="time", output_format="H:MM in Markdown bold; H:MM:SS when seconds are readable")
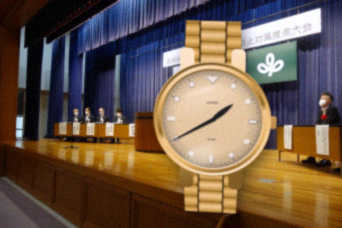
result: **1:40**
